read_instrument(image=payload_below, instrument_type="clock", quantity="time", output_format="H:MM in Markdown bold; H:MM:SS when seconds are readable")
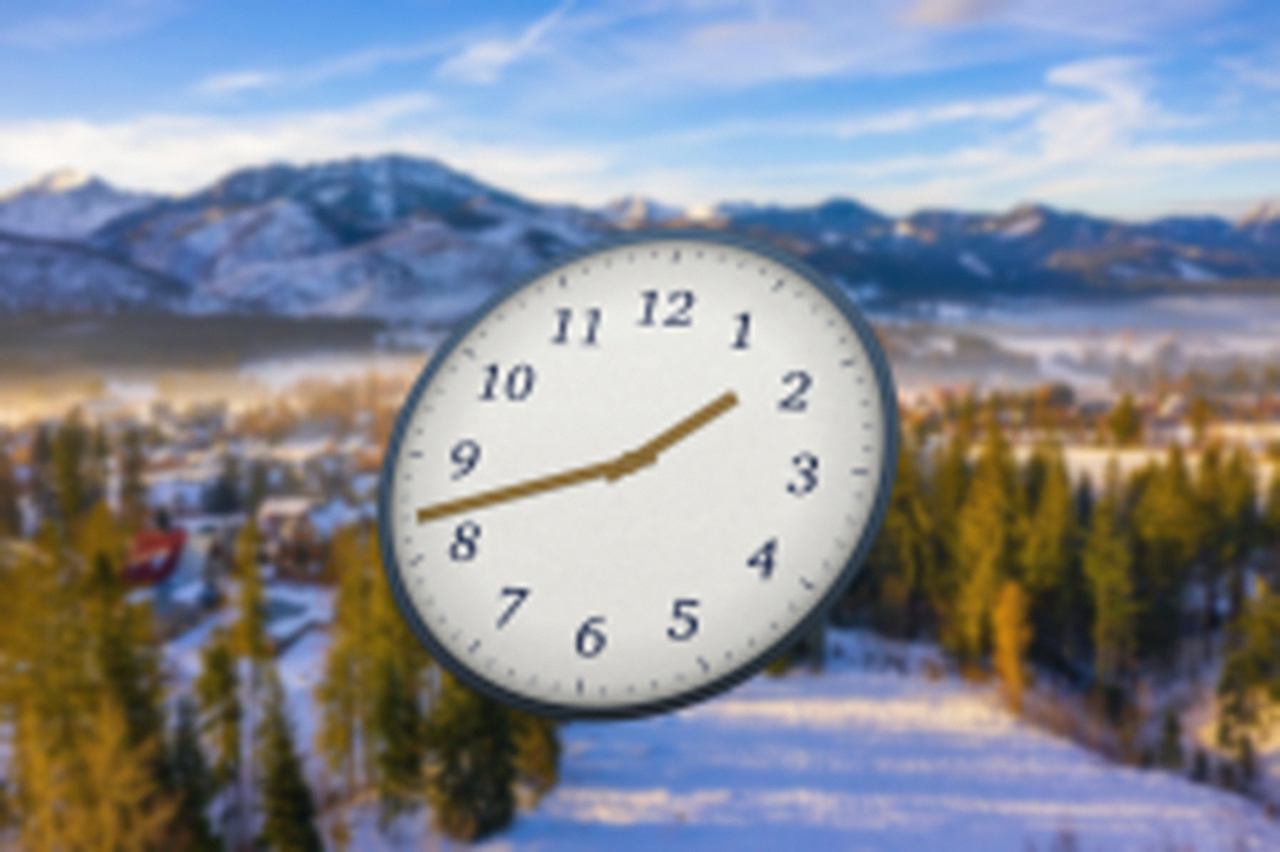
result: **1:42**
